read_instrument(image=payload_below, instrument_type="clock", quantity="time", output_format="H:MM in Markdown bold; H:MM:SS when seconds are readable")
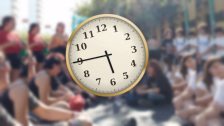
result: **5:45**
